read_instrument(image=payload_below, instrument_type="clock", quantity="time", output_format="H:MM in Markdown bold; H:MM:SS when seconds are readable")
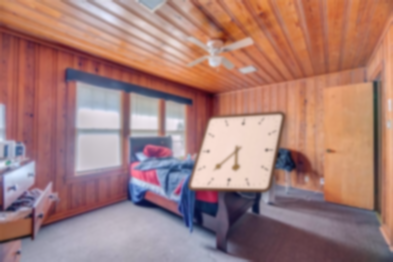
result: **5:37**
